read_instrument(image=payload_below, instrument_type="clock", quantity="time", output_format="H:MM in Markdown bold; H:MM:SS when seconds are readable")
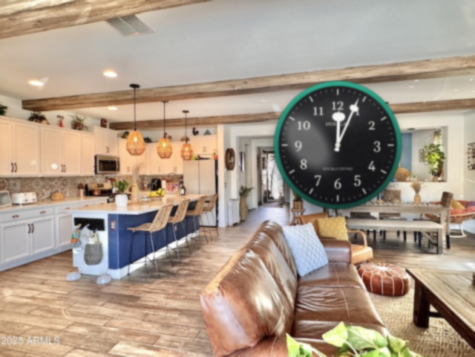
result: **12:04**
